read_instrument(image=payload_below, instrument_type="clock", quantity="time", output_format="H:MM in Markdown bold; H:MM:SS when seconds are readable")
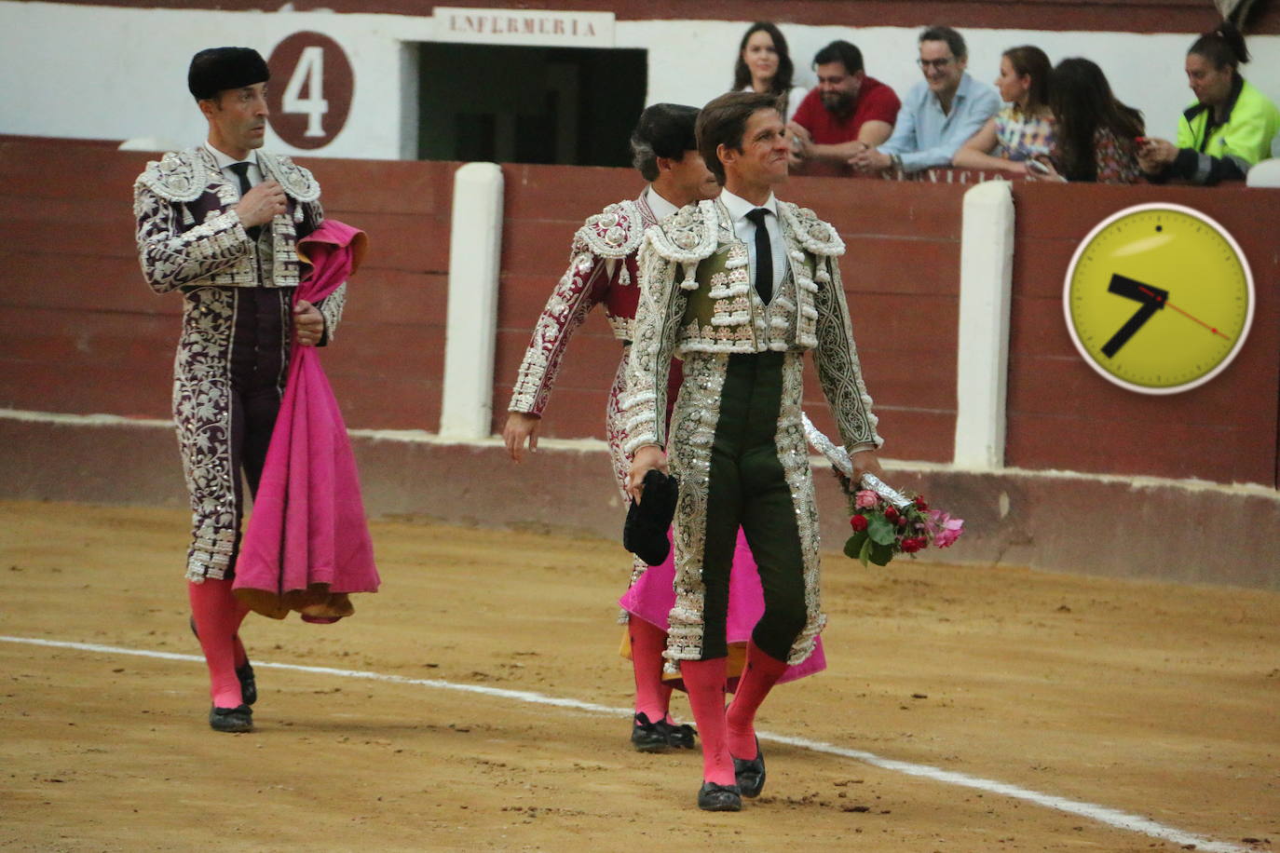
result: **9:37:20**
